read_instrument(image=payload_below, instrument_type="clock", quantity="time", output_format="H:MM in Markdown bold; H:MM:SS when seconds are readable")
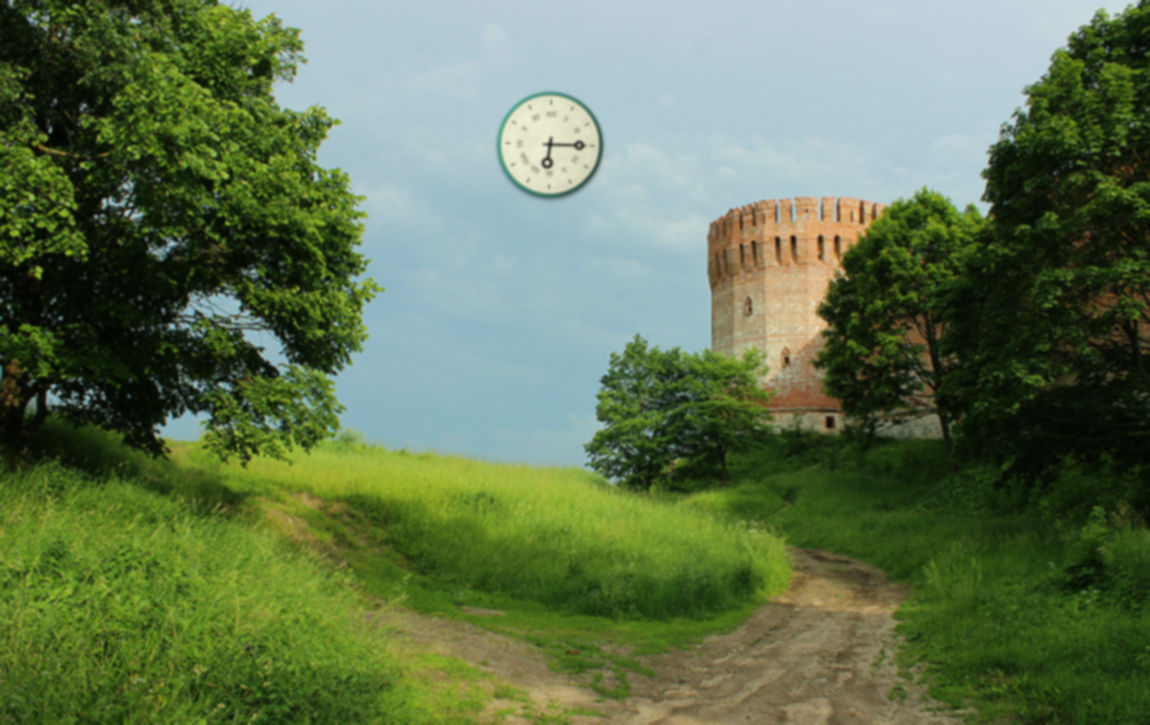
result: **6:15**
